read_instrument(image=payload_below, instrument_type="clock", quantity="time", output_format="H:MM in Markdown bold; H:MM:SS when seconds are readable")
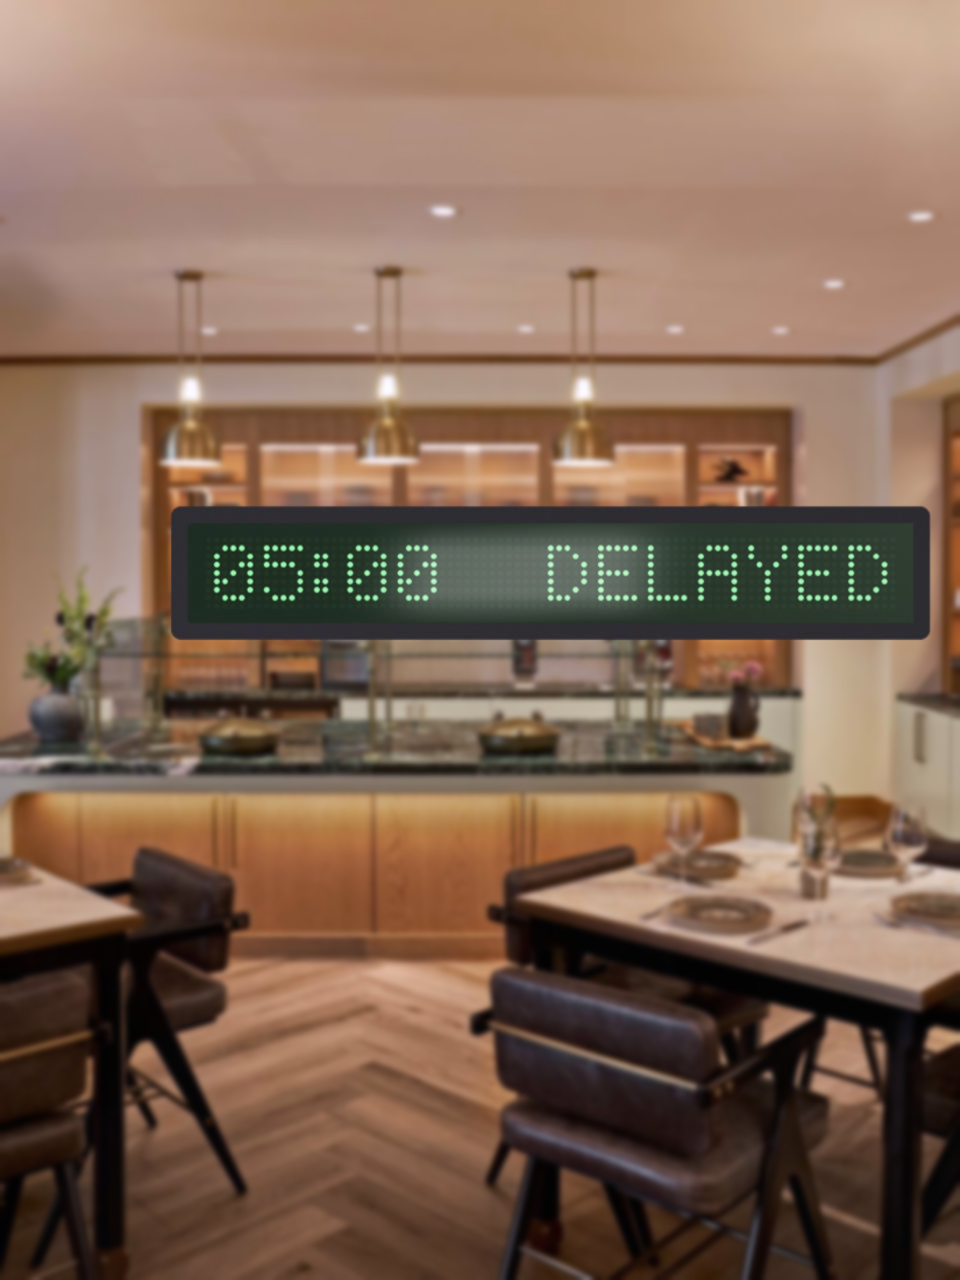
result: **5:00**
